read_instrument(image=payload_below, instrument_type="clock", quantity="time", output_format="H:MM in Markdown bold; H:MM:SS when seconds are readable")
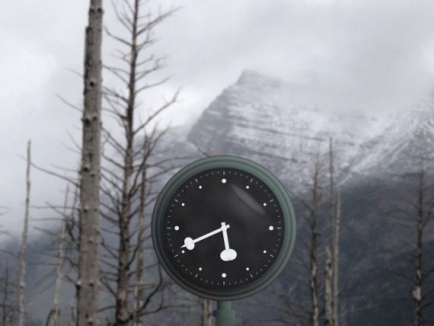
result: **5:41**
